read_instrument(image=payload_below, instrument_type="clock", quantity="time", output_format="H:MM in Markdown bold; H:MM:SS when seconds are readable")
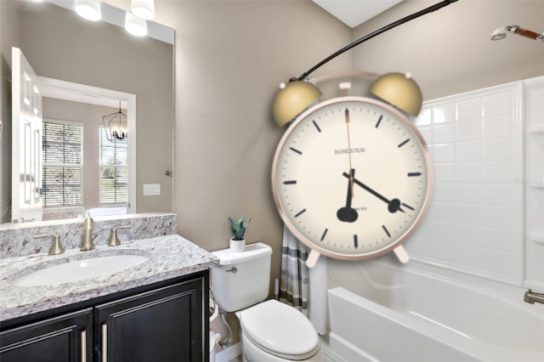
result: **6:21:00**
